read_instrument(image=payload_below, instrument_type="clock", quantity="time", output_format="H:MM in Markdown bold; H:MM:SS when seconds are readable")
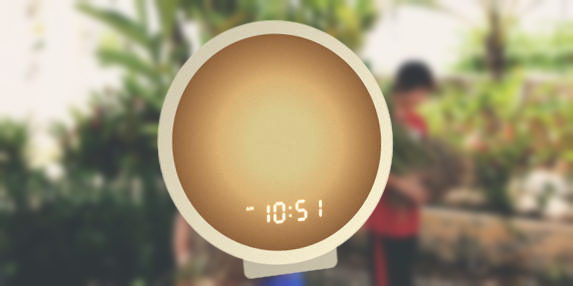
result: **10:51**
